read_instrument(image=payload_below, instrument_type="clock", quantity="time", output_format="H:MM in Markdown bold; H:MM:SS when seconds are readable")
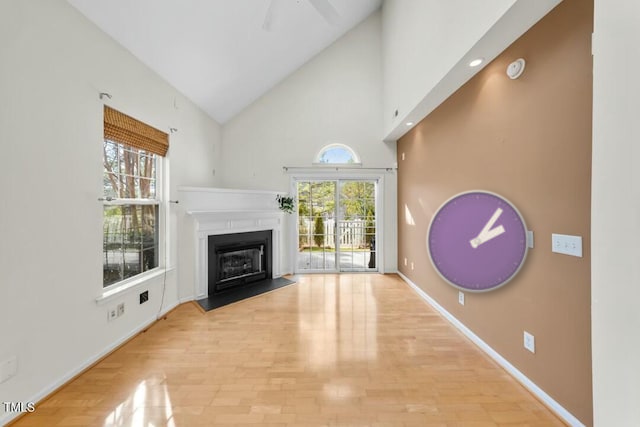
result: **2:06**
